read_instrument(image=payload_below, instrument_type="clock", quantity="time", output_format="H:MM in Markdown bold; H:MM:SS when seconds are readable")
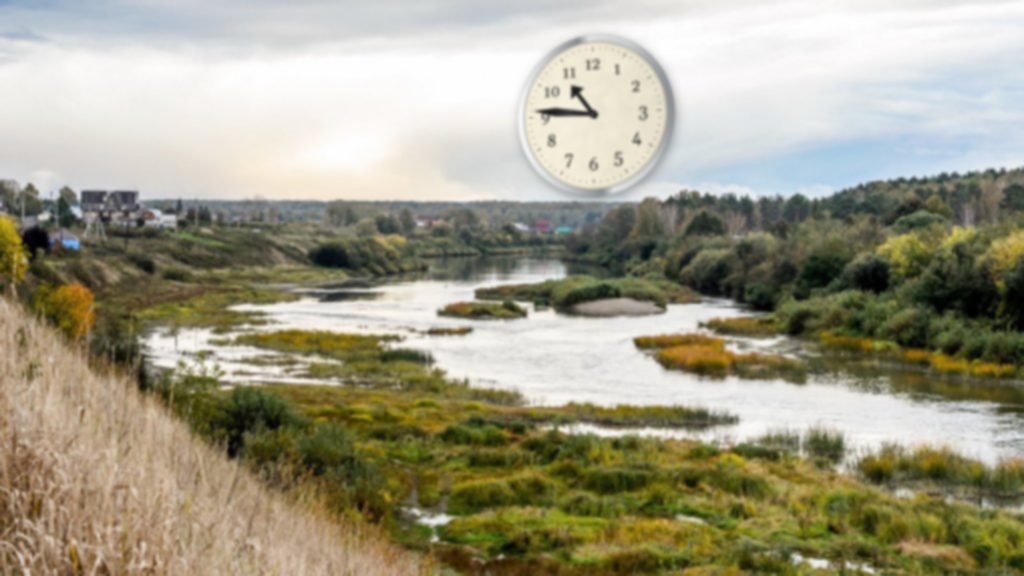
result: **10:46**
